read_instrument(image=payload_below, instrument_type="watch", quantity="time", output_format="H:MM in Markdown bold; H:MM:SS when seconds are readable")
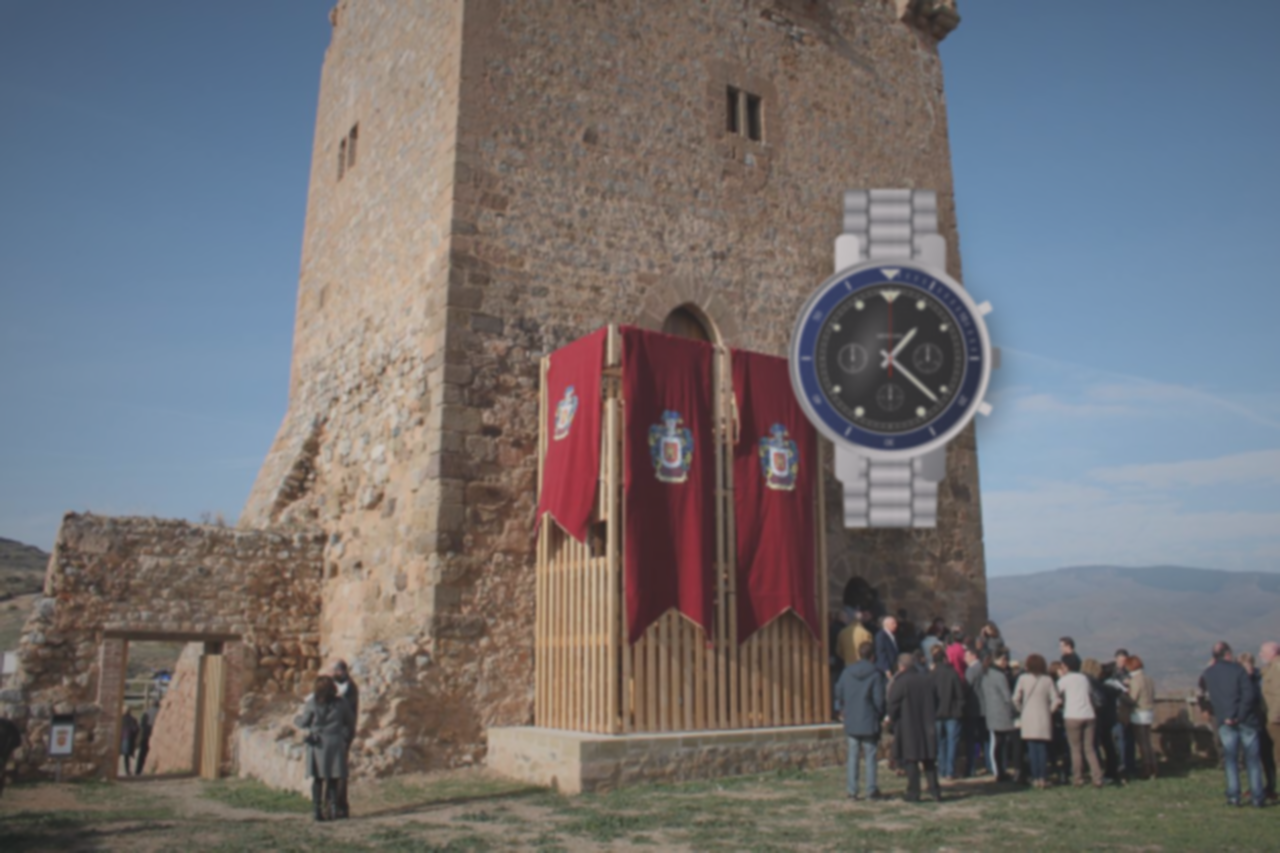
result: **1:22**
